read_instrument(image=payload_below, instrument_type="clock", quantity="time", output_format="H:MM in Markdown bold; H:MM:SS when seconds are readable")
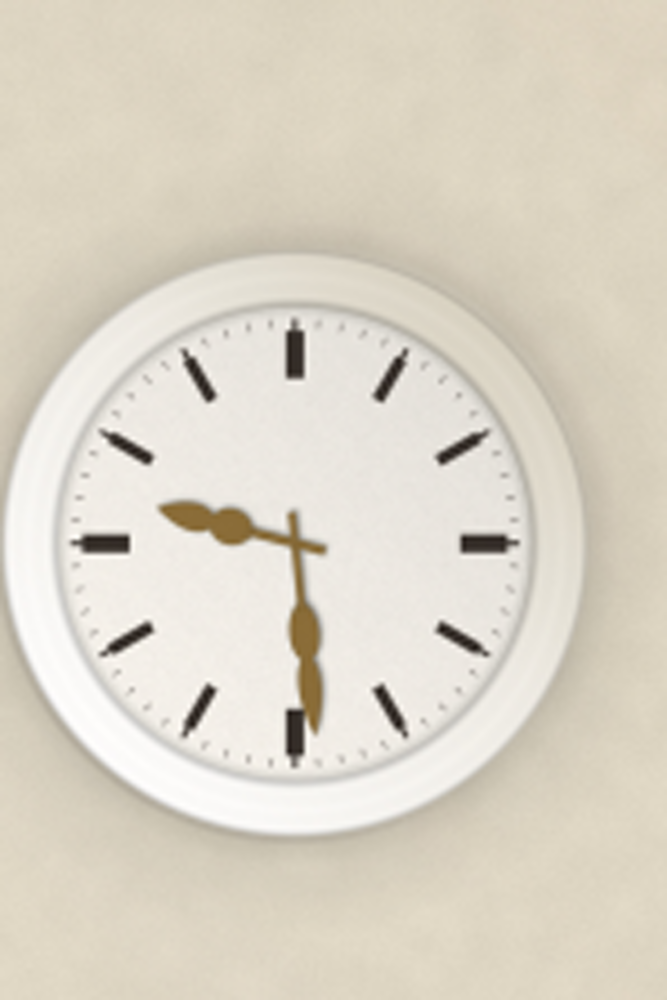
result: **9:29**
